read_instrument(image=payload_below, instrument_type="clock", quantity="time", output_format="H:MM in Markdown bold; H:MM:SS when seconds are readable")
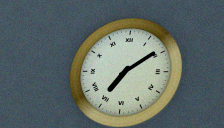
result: **7:09**
